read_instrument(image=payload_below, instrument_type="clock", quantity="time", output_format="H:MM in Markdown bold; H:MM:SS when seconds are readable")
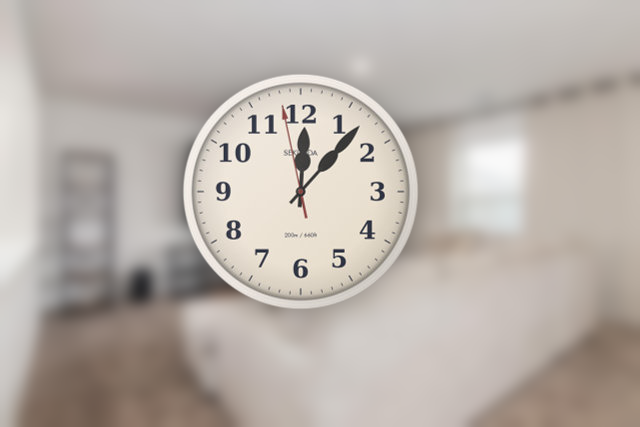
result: **12:06:58**
